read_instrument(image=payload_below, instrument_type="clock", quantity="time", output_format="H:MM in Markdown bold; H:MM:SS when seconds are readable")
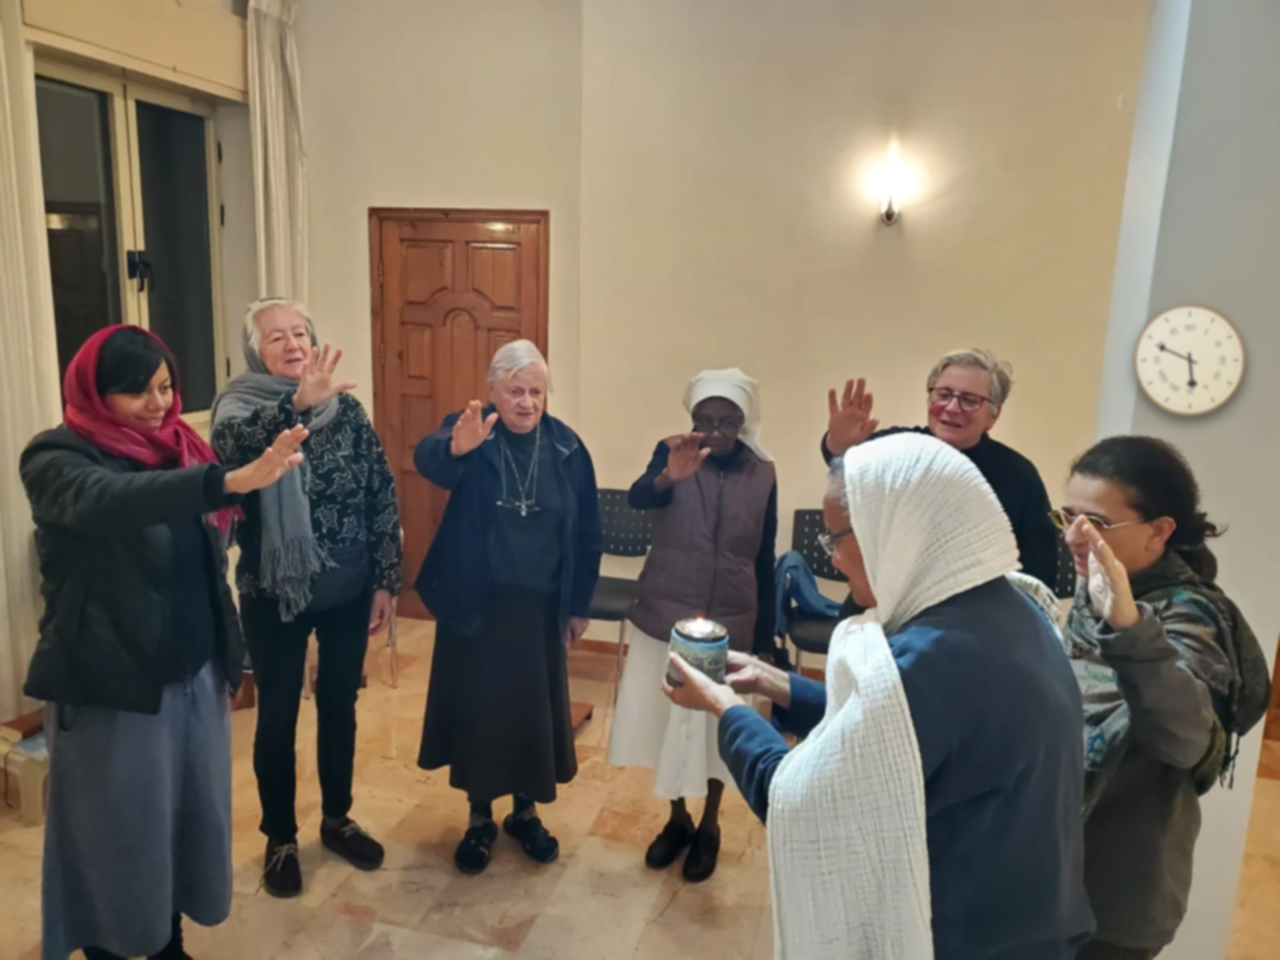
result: **5:49**
